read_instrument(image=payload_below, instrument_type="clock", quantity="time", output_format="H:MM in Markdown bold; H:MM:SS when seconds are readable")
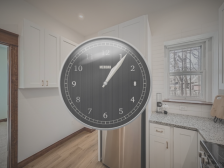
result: **1:06**
